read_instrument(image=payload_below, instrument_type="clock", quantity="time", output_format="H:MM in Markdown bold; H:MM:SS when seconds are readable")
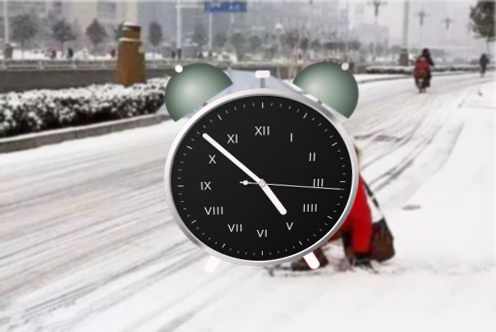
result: **4:52:16**
